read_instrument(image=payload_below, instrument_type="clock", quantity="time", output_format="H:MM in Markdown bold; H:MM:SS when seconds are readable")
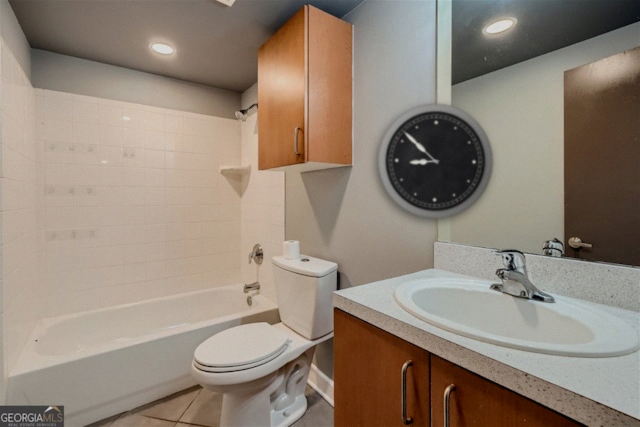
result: **8:52**
